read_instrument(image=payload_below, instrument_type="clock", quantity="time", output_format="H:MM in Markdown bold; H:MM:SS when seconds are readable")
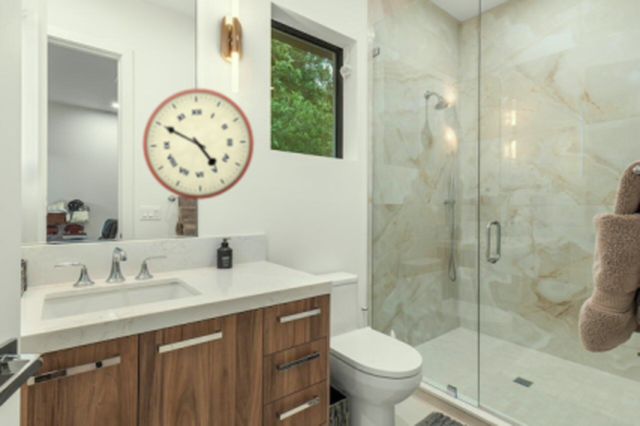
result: **4:50**
